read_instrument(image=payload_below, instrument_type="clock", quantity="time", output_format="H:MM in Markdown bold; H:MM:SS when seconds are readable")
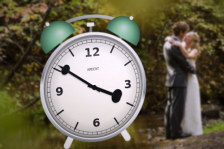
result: **3:51**
